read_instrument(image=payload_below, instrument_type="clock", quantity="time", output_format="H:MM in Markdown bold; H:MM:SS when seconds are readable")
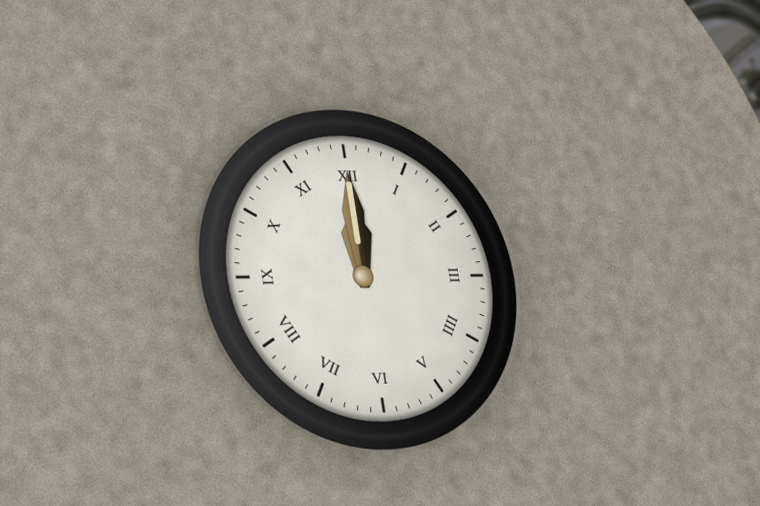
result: **12:00**
